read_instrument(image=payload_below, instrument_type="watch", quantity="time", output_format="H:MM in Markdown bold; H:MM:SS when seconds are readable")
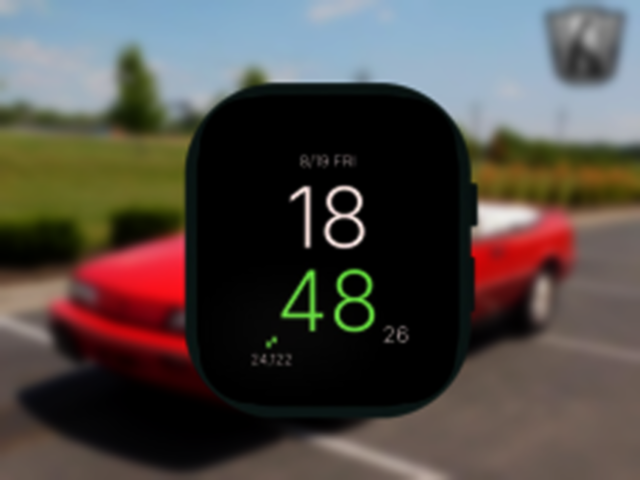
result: **18:48**
